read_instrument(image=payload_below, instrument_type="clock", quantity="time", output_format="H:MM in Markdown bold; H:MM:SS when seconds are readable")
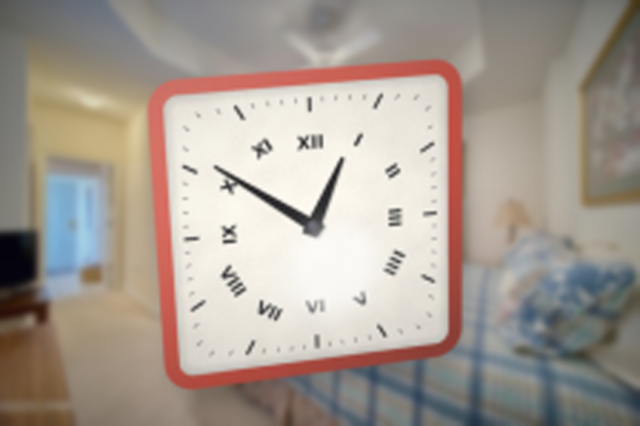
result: **12:51**
